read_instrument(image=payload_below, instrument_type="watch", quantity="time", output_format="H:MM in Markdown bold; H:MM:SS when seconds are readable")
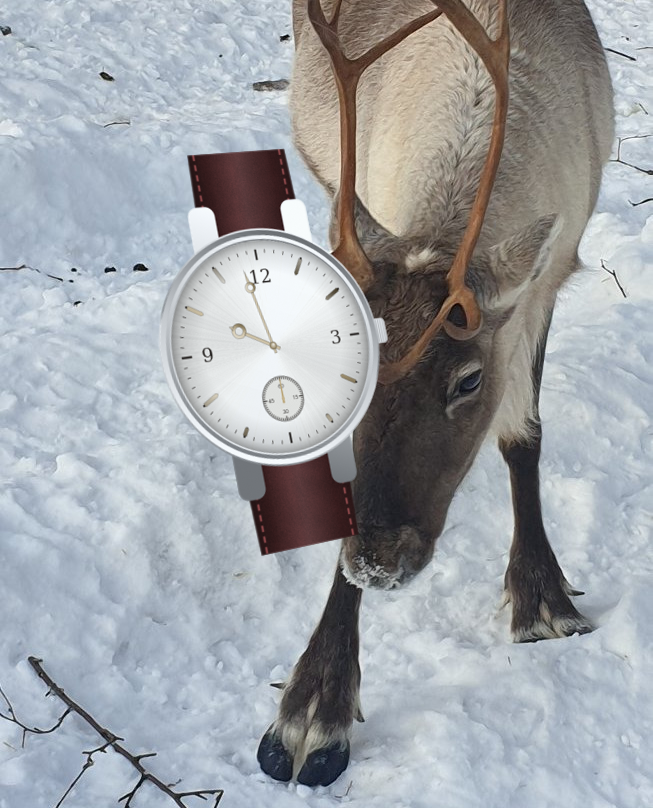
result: **9:58**
